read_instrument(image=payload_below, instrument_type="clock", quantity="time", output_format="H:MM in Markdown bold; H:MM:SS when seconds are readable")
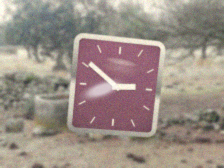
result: **2:51**
